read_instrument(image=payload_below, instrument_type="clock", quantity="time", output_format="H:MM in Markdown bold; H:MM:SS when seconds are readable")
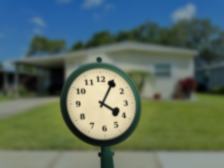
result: **4:05**
